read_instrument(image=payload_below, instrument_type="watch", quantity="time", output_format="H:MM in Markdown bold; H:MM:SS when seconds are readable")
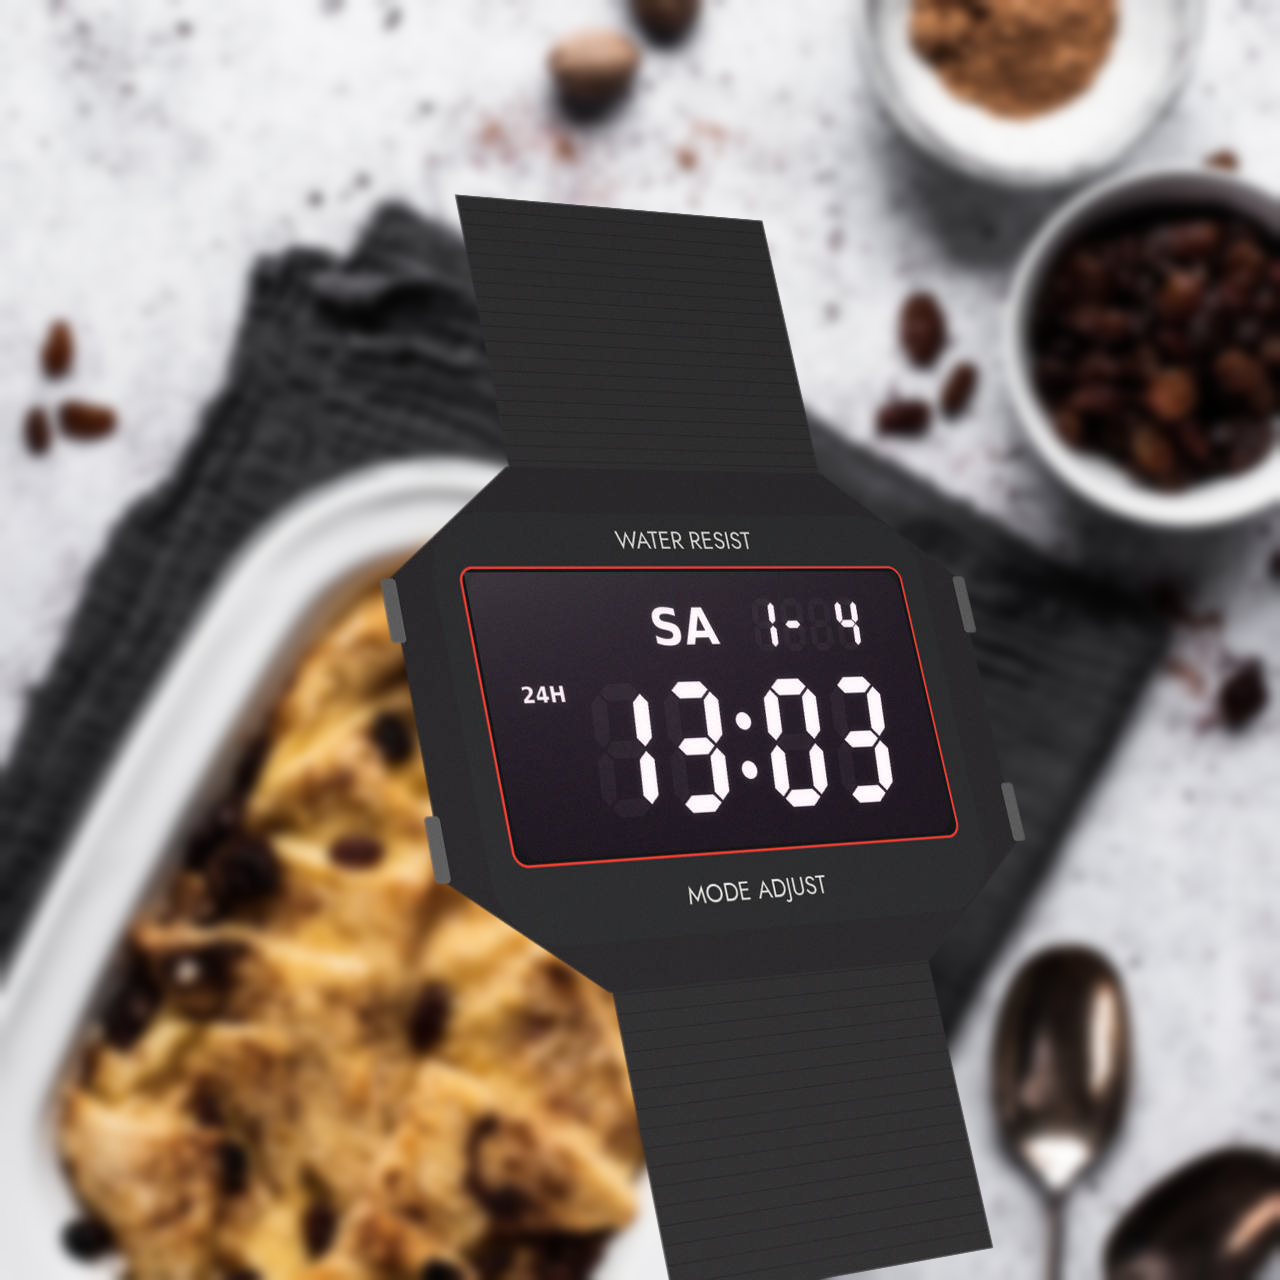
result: **13:03**
